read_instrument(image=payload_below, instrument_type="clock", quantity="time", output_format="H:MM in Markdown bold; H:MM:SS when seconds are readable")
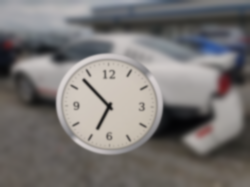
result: **6:53**
